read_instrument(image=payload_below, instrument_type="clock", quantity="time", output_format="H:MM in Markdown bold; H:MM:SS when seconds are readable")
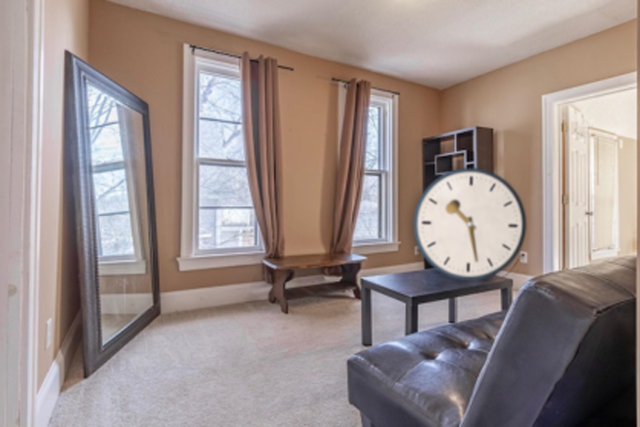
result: **10:28**
